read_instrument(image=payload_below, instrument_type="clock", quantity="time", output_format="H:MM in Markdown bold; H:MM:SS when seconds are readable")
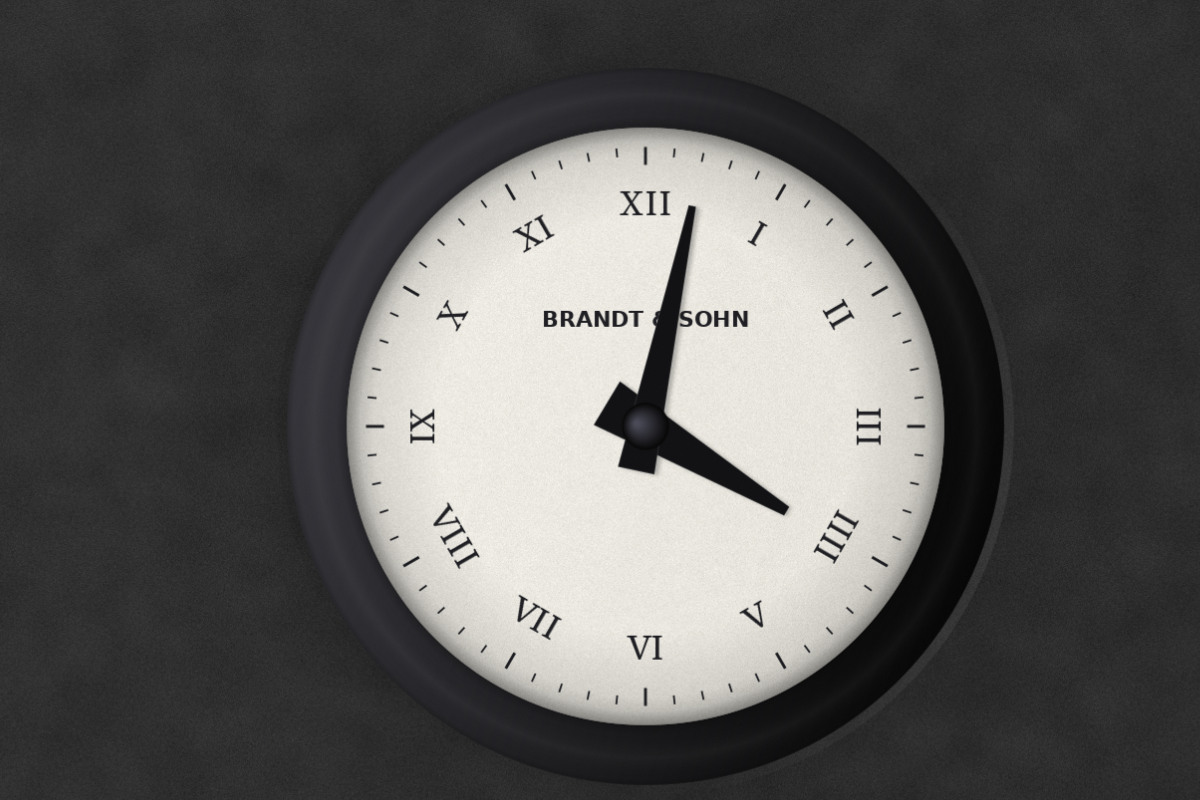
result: **4:02**
